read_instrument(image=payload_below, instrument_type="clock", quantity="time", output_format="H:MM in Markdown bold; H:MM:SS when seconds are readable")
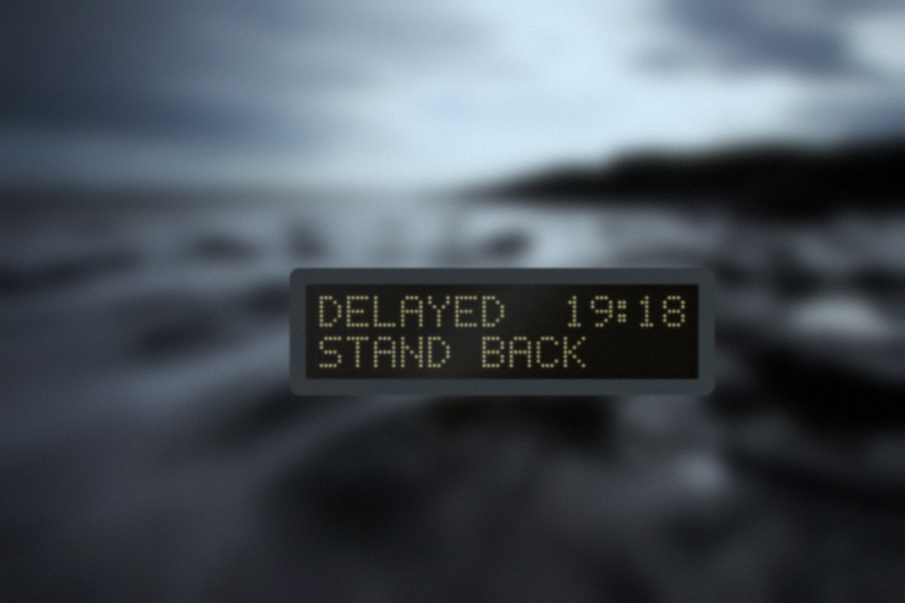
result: **19:18**
